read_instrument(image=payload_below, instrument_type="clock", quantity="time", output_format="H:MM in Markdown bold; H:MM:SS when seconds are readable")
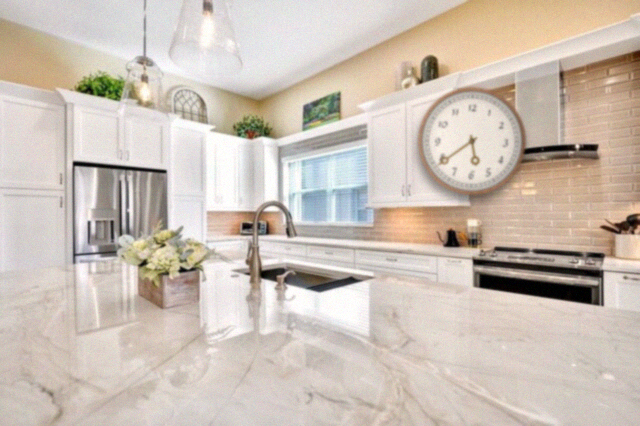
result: **5:39**
